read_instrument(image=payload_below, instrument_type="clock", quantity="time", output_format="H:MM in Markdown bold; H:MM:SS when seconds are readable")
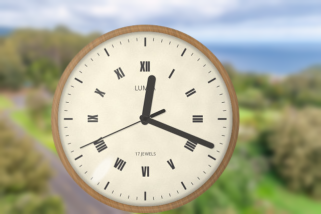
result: **12:18:41**
